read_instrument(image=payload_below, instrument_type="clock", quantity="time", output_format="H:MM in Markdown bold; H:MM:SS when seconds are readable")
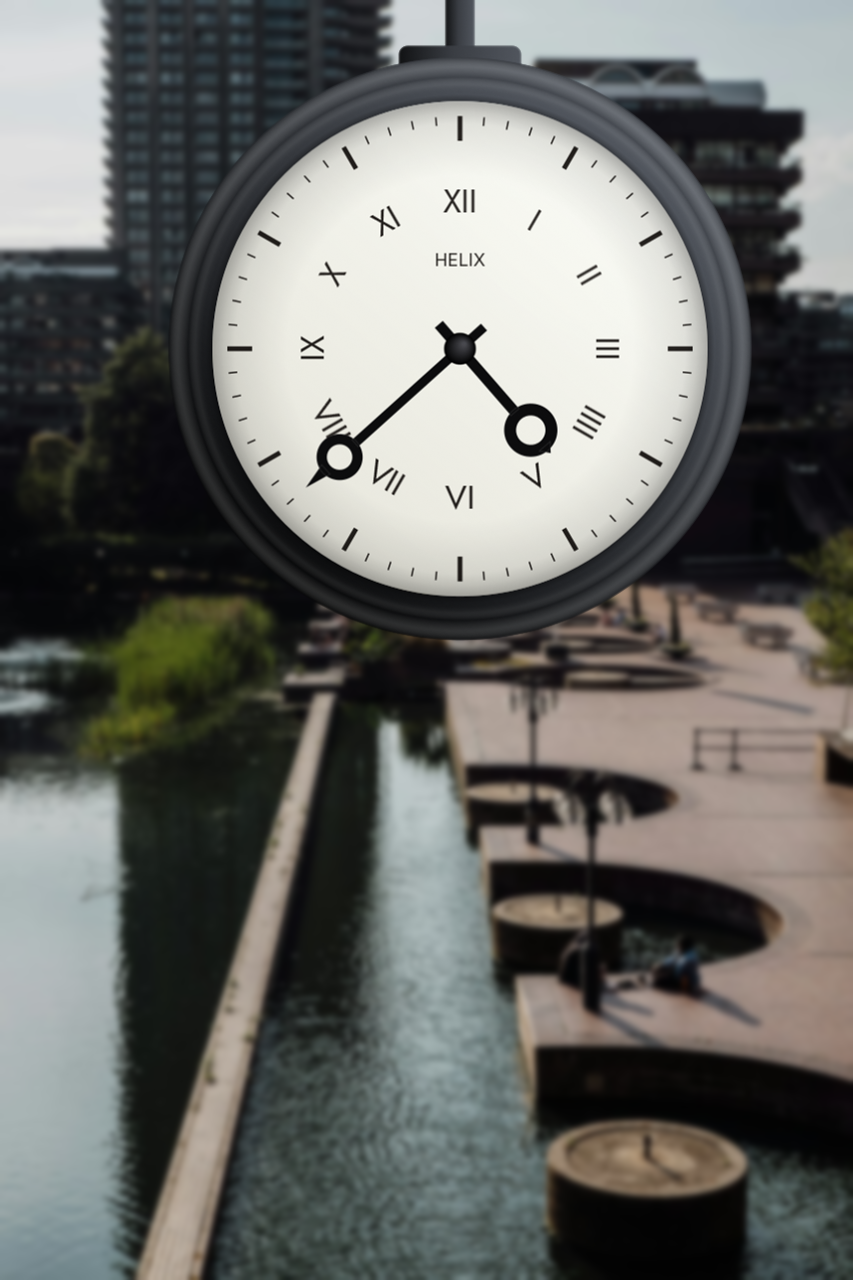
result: **4:38**
